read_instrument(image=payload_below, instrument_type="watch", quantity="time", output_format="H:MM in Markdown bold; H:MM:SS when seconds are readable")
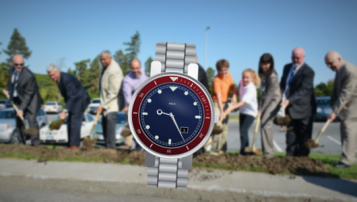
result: **9:25**
